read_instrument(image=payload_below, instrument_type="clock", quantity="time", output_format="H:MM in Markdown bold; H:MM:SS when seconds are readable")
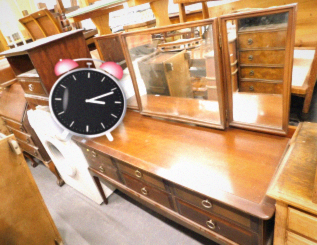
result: **3:11**
